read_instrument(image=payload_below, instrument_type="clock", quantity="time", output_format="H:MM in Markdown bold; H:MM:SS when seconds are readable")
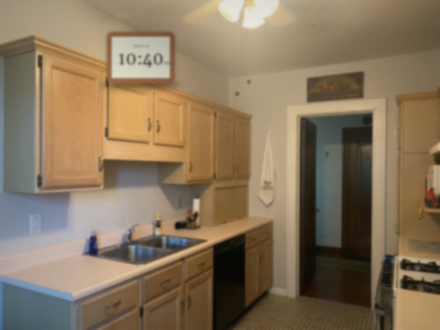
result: **10:40**
